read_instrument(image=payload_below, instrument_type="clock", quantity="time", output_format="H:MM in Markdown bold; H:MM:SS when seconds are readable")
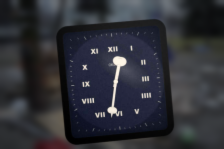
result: **12:32**
